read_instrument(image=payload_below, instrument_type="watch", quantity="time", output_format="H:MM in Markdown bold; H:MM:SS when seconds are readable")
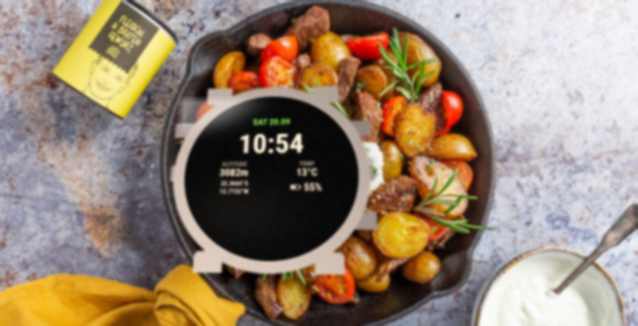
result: **10:54**
